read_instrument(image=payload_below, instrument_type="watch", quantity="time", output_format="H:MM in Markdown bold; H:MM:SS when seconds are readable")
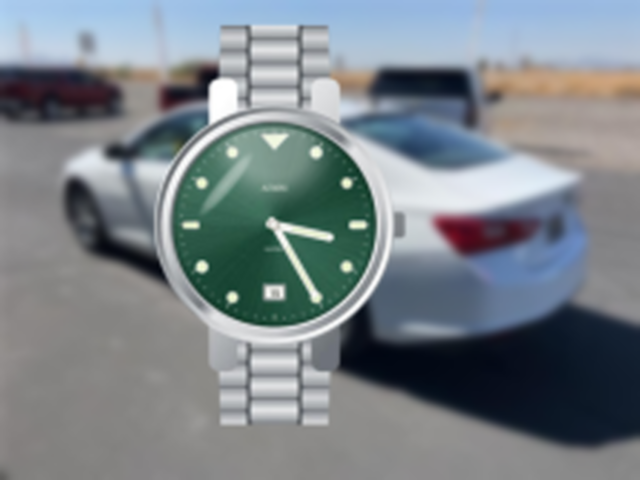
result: **3:25**
